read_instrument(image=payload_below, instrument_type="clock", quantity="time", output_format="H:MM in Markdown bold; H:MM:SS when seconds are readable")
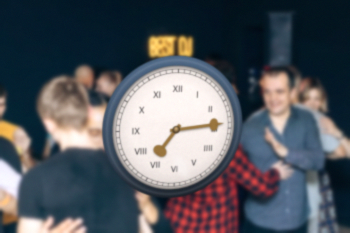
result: **7:14**
